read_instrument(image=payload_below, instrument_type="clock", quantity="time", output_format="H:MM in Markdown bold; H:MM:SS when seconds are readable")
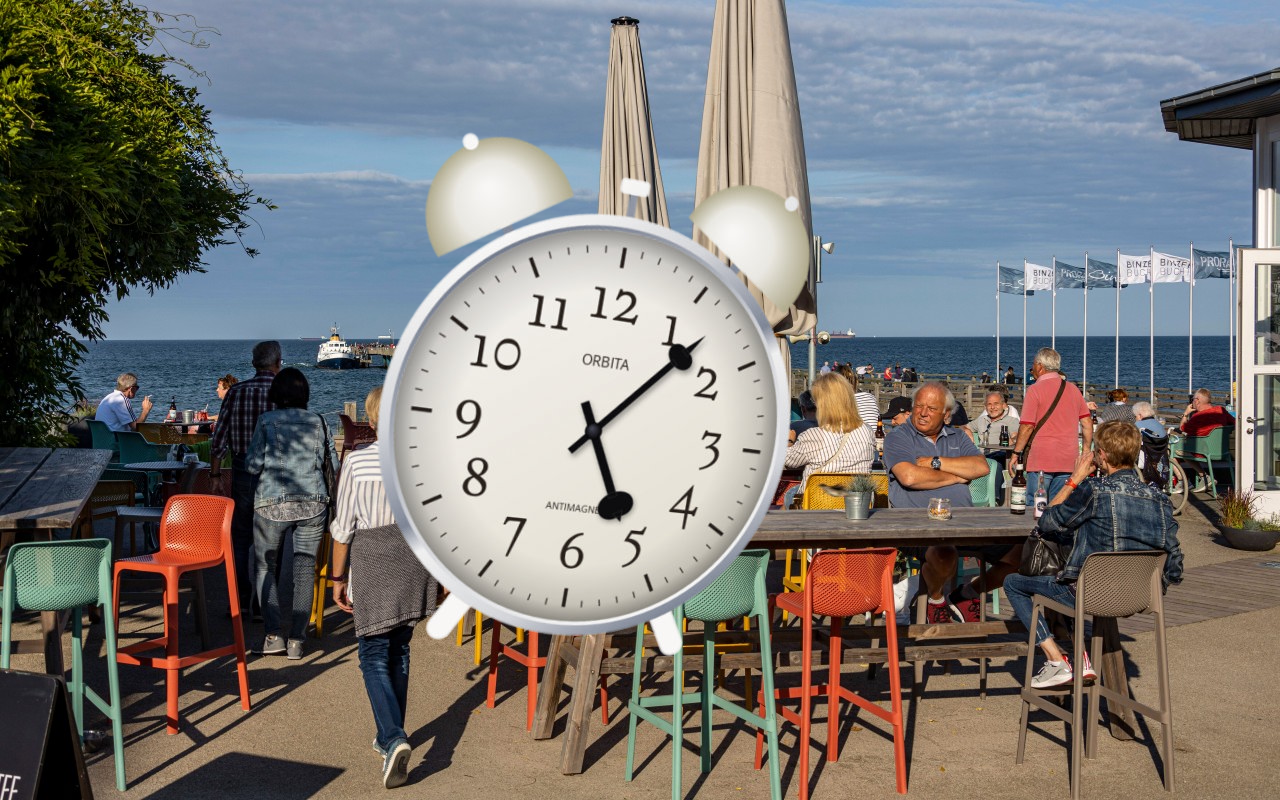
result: **5:07**
